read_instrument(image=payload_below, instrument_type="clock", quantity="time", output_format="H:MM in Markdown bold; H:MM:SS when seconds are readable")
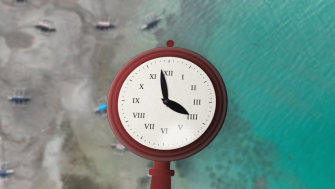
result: **3:58**
